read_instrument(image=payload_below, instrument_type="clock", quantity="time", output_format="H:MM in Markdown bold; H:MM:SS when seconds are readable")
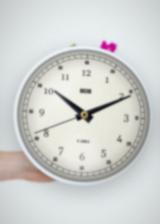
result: **10:10:41**
